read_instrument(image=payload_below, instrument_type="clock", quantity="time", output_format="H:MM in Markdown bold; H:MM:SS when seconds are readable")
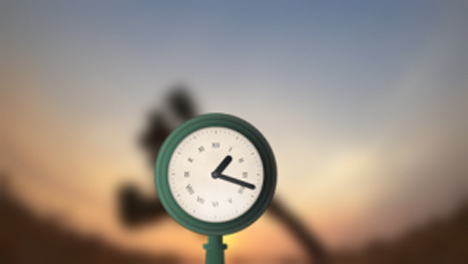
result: **1:18**
